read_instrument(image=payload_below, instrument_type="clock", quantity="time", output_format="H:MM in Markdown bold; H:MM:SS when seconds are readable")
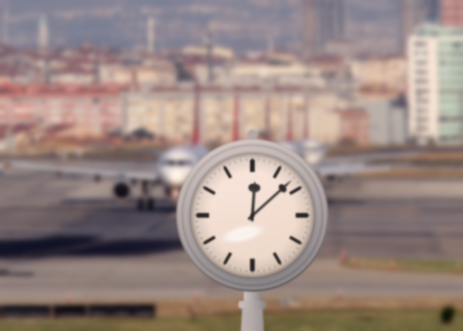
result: **12:08**
